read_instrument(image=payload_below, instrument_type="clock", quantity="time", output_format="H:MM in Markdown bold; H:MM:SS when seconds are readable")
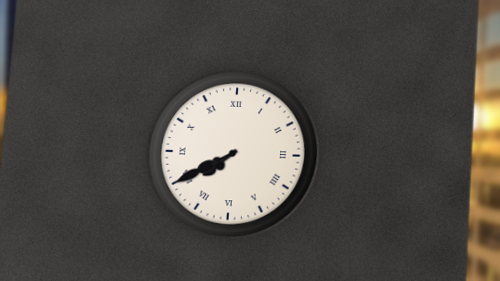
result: **7:40**
